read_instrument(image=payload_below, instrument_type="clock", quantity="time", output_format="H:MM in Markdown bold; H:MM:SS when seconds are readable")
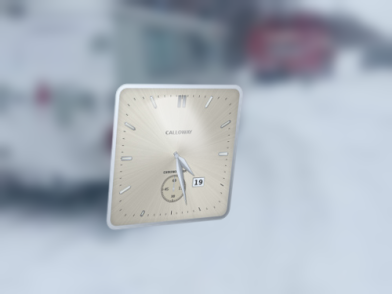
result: **4:27**
